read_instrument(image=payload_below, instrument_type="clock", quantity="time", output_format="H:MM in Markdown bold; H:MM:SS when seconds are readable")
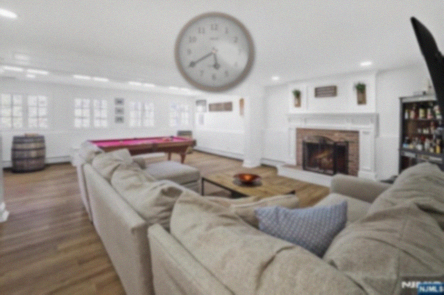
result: **5:40**
